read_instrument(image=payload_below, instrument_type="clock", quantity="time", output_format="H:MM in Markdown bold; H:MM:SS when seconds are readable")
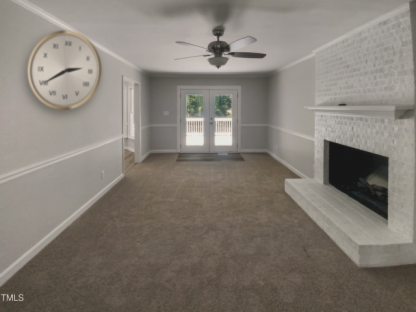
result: **2:40**
